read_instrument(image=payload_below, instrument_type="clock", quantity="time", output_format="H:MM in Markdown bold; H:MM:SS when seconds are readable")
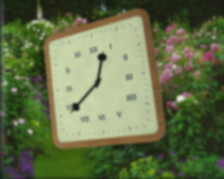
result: **12:39**
